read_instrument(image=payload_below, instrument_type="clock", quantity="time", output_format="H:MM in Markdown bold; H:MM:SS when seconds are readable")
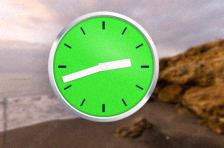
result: **2:42**
